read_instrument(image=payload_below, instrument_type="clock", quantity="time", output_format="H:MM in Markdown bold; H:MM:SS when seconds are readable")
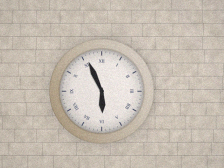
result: **5:56**
